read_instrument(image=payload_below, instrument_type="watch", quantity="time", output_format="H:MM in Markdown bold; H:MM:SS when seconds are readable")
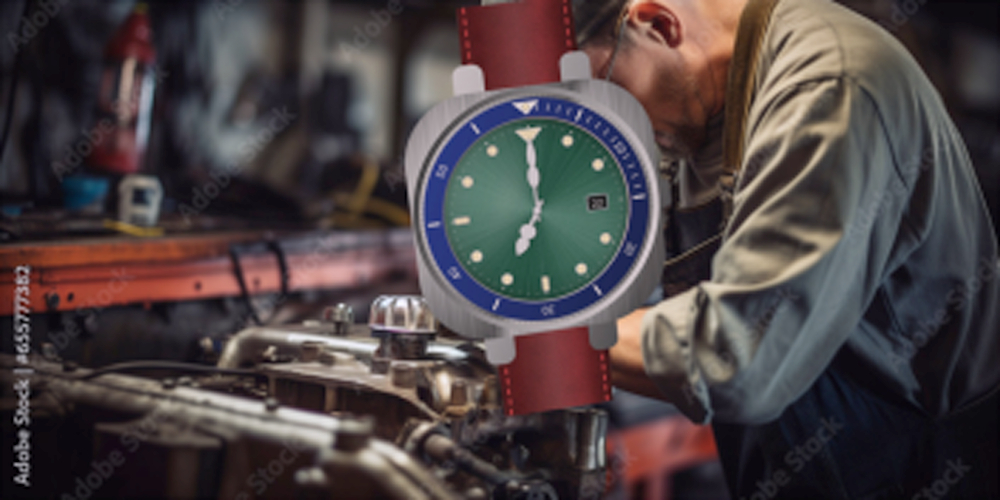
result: **7:00**
